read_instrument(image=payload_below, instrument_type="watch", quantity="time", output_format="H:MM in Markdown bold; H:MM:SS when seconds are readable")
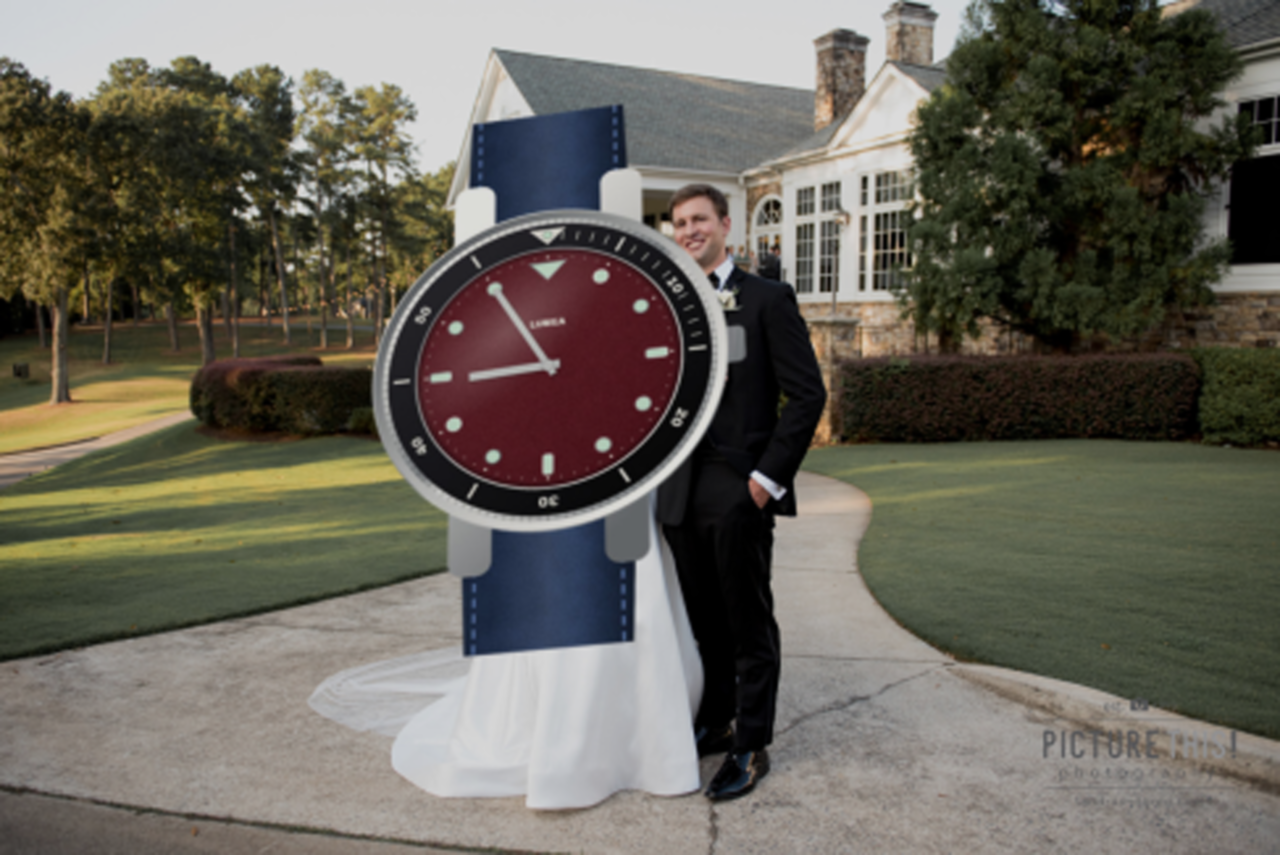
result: **8:55**
